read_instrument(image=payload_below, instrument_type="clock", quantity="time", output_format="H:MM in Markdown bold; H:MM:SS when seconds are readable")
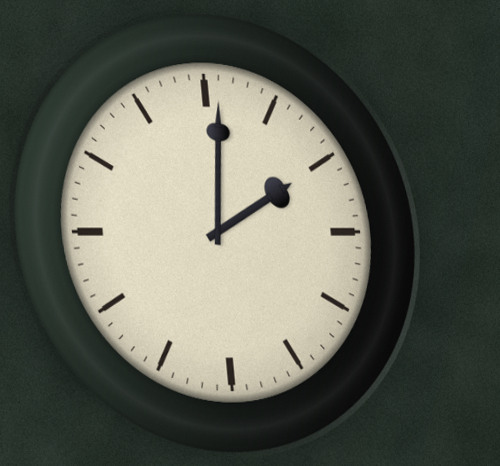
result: **2:01**
